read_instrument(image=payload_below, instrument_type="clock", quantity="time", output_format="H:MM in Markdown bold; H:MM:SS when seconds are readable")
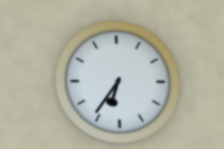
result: **6:36**
